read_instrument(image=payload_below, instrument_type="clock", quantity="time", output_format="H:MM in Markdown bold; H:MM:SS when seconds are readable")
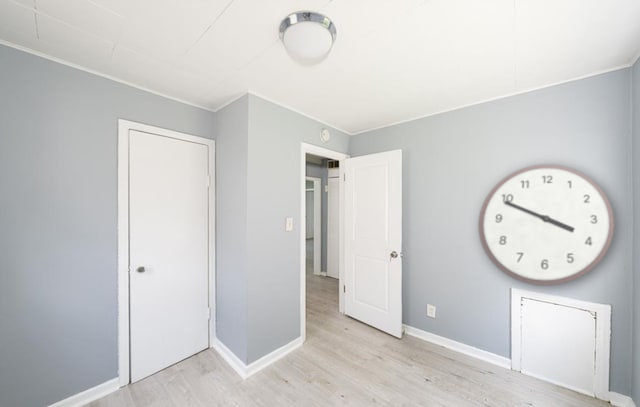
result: **3:49**
